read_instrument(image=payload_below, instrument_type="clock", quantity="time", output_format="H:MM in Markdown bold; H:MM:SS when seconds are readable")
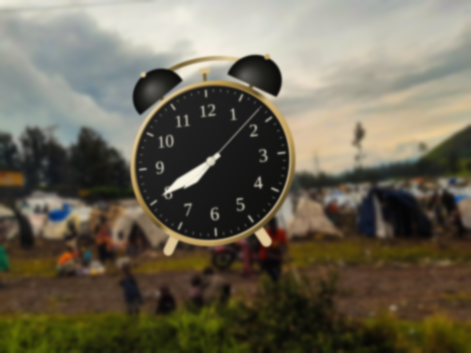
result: **7:40:08**
